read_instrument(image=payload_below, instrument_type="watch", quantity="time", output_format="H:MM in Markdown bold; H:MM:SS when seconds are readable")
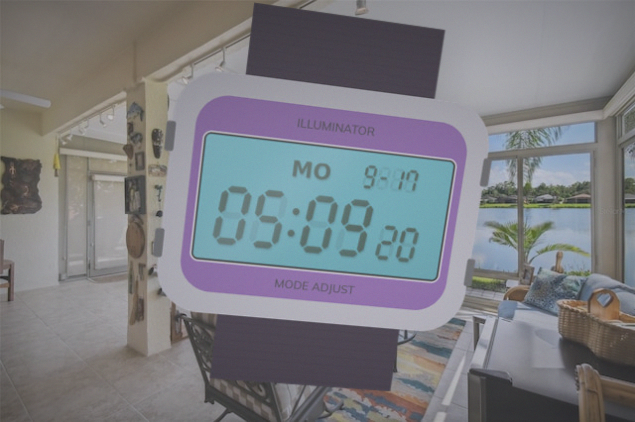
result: **5:09:20**
